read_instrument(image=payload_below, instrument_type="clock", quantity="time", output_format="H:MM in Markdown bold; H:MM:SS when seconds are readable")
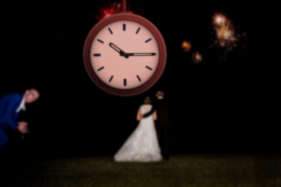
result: **10:15**
